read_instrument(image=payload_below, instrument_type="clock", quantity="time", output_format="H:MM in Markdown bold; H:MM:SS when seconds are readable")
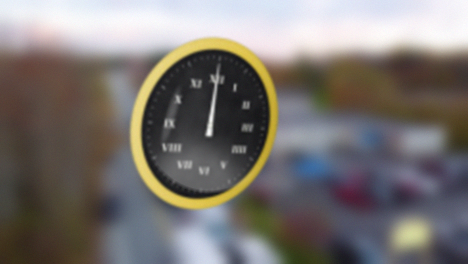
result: **12:00**
